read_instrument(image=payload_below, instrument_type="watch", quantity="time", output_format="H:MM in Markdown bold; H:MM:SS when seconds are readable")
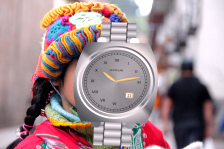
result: **10:13**
